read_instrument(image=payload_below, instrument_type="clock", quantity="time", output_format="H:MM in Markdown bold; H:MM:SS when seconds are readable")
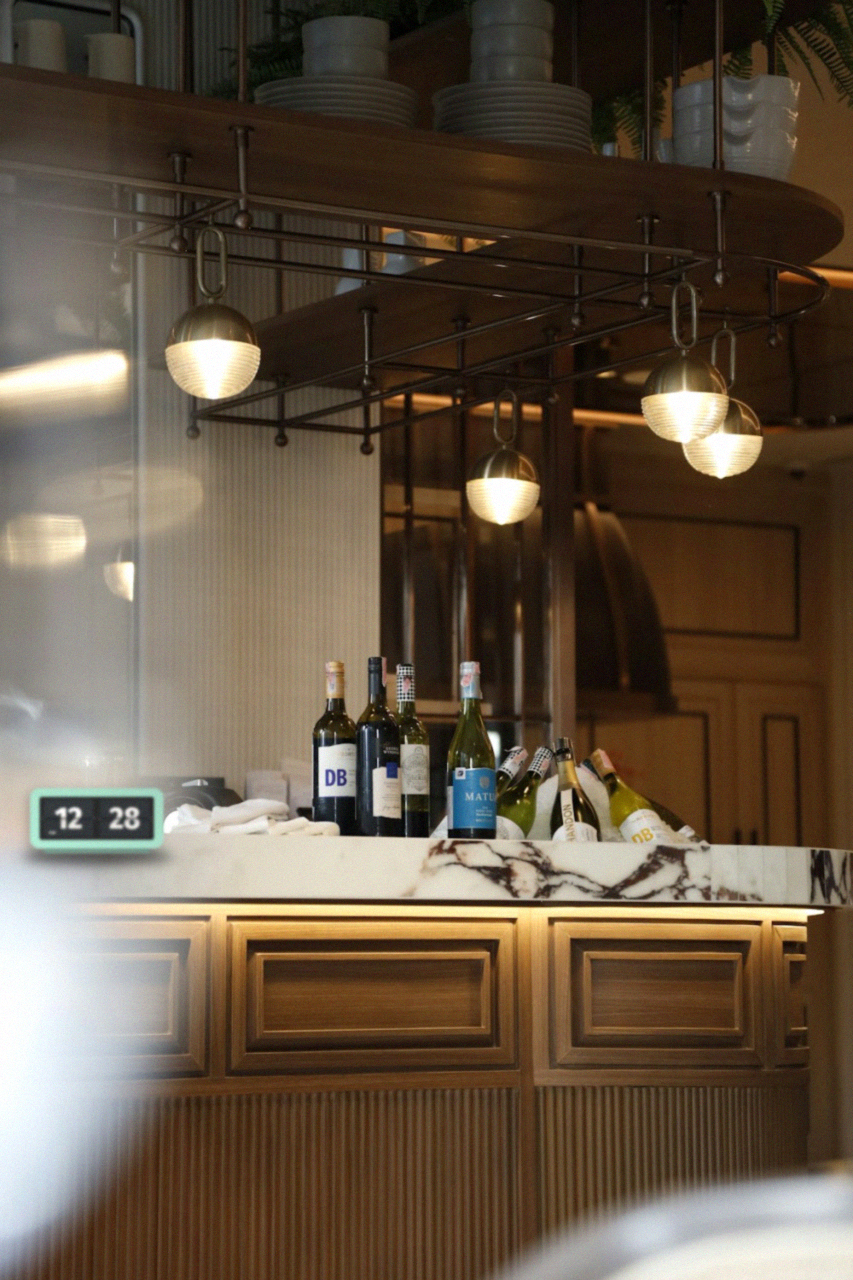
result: **12:28**
